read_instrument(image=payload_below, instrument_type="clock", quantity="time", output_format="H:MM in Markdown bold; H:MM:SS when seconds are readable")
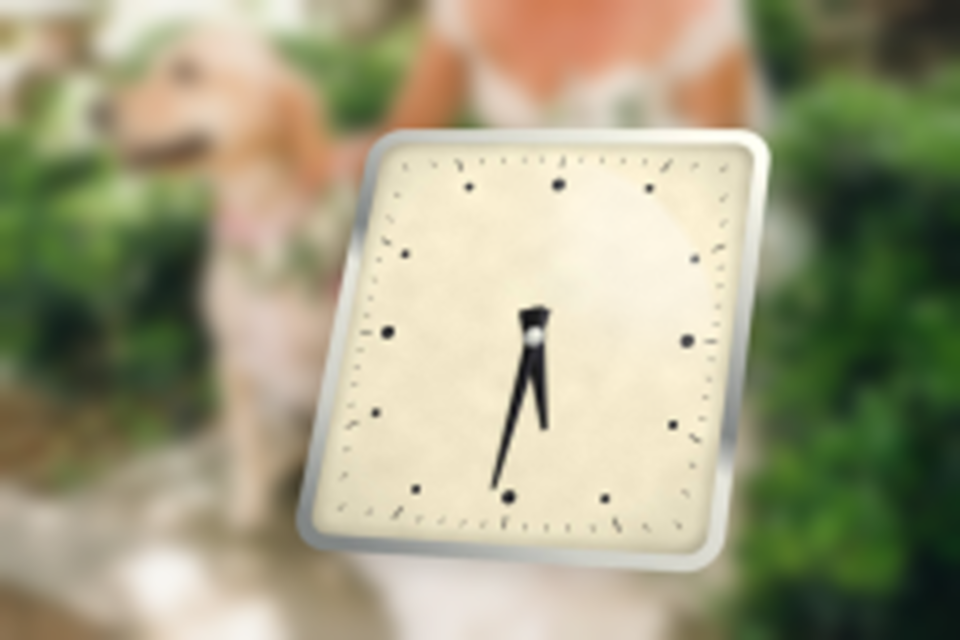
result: **5:31**
